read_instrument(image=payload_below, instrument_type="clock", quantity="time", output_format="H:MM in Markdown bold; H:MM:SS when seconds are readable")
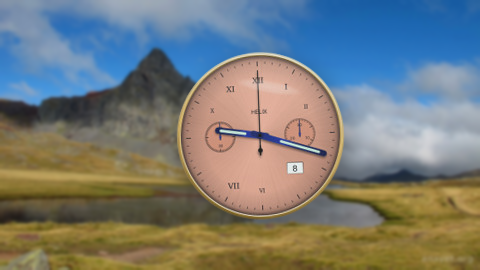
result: **9:18**
